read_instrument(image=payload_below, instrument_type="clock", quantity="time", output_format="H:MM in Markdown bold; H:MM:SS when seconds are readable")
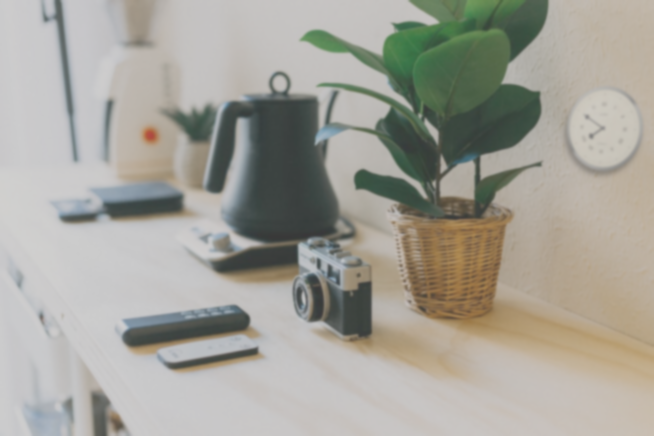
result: **7:50**
